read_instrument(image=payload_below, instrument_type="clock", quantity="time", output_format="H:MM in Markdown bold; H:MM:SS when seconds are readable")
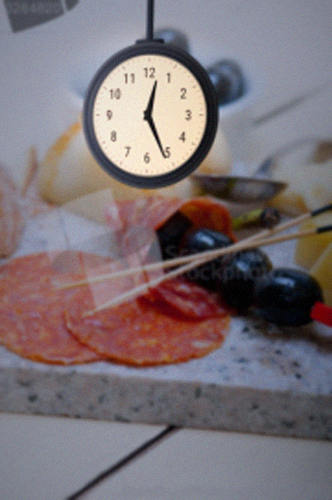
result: **12:26**
